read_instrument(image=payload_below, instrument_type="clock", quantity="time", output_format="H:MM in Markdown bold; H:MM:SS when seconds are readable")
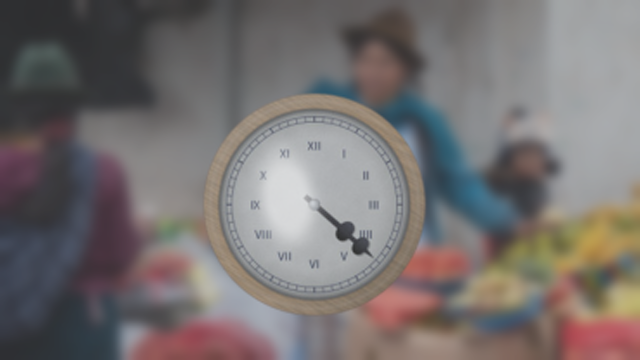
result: **4:22**
